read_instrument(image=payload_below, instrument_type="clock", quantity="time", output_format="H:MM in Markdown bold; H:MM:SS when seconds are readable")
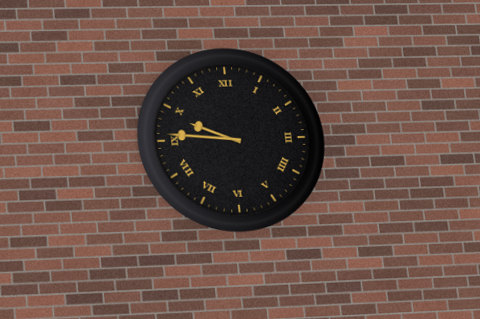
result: **9:46**
